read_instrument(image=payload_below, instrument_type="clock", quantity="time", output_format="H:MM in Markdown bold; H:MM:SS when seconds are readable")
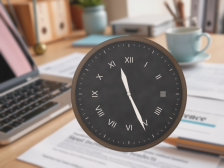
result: **11:26**
